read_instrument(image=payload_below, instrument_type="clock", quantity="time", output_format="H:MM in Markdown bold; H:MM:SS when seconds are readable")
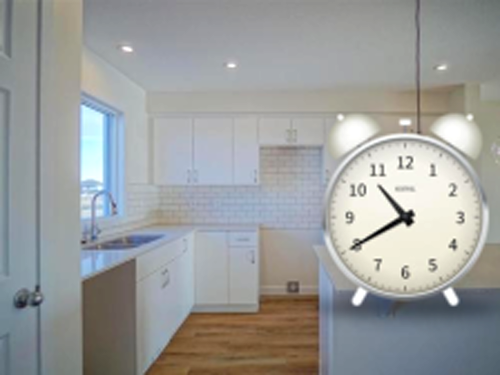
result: **10:40**
